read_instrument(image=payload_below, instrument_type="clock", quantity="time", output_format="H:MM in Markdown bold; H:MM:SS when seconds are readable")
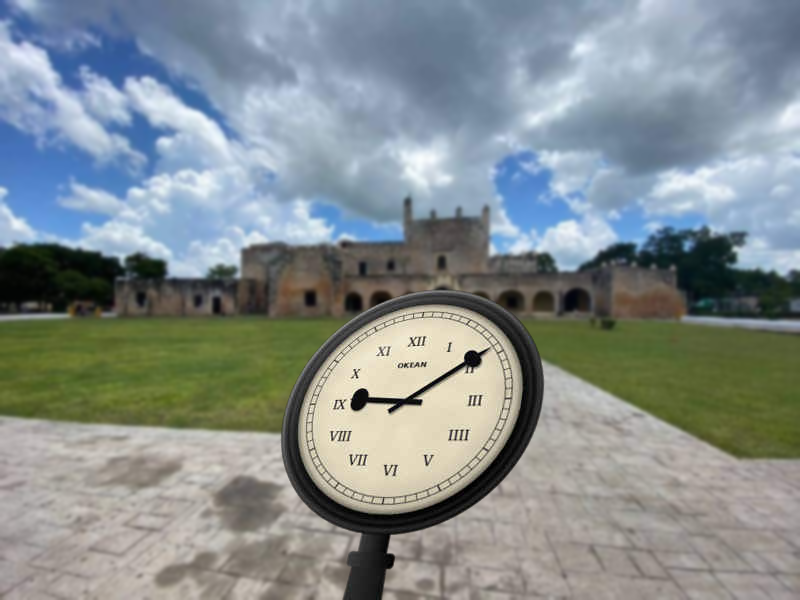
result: **9:09**
